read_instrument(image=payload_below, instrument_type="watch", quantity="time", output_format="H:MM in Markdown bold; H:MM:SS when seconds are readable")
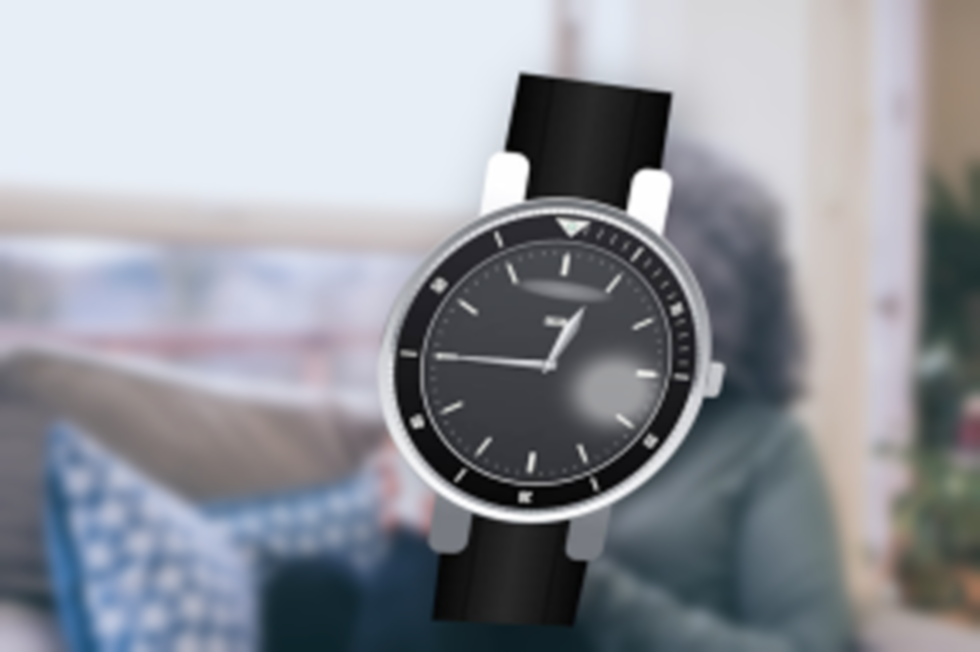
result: **12:45**
